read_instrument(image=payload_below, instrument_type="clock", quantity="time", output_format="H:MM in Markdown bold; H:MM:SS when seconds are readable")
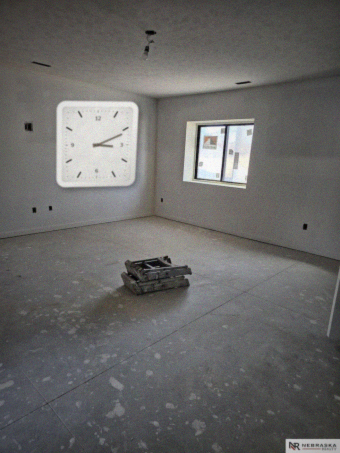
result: **3:11**
